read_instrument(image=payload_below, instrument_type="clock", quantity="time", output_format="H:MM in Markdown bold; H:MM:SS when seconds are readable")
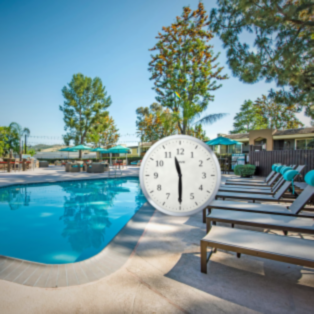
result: **11:30**
